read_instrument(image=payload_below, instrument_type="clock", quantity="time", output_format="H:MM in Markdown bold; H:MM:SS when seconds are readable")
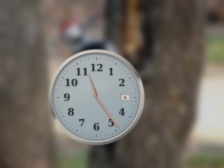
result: **11:24**
